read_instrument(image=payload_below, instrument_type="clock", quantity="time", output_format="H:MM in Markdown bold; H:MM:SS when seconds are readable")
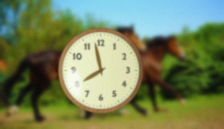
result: **7:58**
